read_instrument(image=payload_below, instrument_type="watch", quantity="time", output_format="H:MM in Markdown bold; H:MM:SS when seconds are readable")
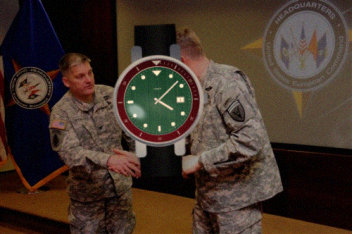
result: **4:08**
